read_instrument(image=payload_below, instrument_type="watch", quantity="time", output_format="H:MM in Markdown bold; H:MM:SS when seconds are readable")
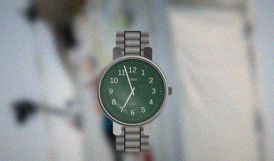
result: **6:57**
